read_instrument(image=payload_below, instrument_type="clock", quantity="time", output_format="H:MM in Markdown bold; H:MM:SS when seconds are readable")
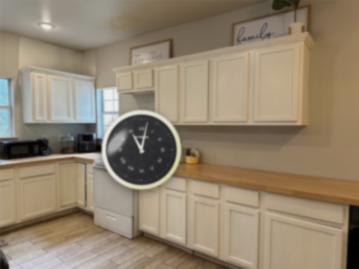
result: **11:02**
